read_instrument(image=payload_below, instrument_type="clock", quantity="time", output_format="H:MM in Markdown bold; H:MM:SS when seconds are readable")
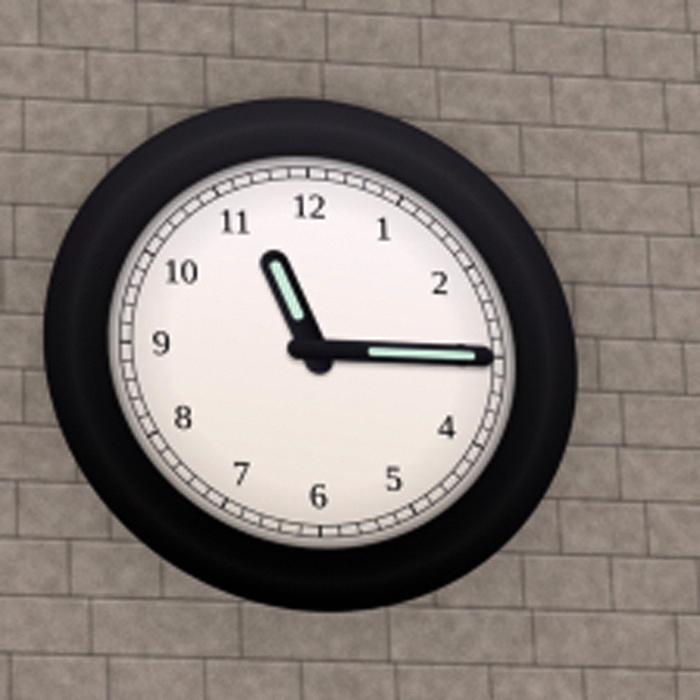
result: **11:15**
